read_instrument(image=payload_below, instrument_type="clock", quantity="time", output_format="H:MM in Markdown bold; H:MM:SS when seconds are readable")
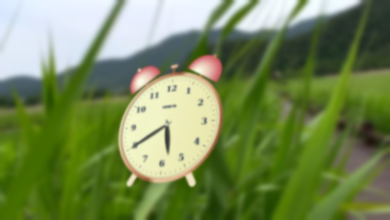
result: **5:40**
